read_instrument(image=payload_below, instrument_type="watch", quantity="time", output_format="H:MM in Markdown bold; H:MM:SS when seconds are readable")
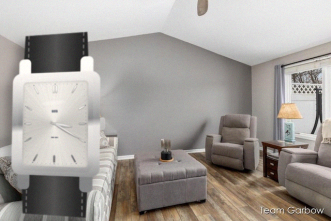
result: **3:20**
